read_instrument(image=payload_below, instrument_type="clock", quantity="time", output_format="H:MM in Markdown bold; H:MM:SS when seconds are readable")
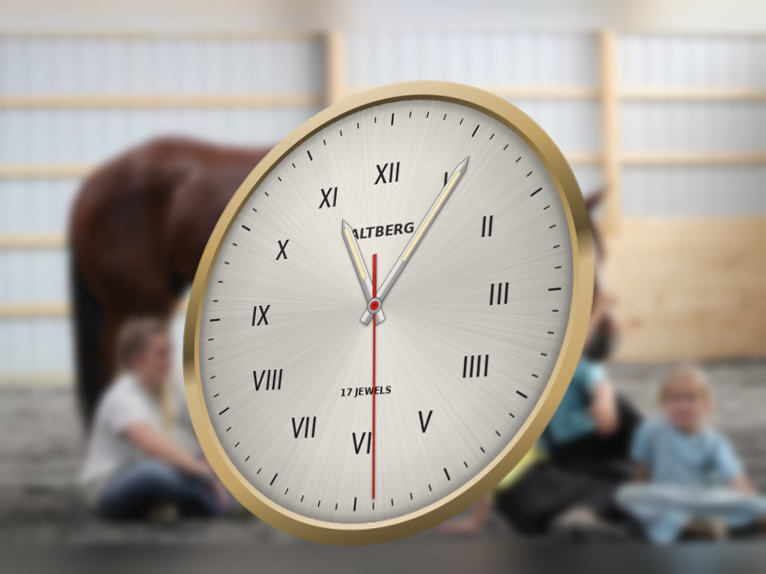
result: **11:05:29**
